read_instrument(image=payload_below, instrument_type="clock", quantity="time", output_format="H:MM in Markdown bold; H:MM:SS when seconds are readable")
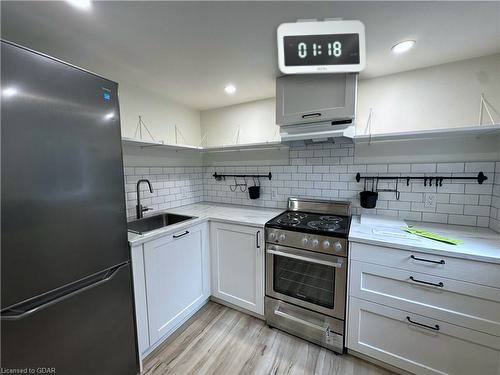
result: **1:18**
